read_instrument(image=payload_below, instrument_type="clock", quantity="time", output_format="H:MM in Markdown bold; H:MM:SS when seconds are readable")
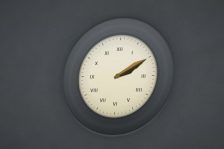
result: **2:10**
